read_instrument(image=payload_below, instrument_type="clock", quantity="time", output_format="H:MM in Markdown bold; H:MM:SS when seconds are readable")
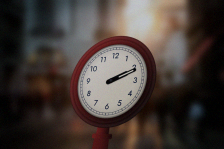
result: **2:11**
